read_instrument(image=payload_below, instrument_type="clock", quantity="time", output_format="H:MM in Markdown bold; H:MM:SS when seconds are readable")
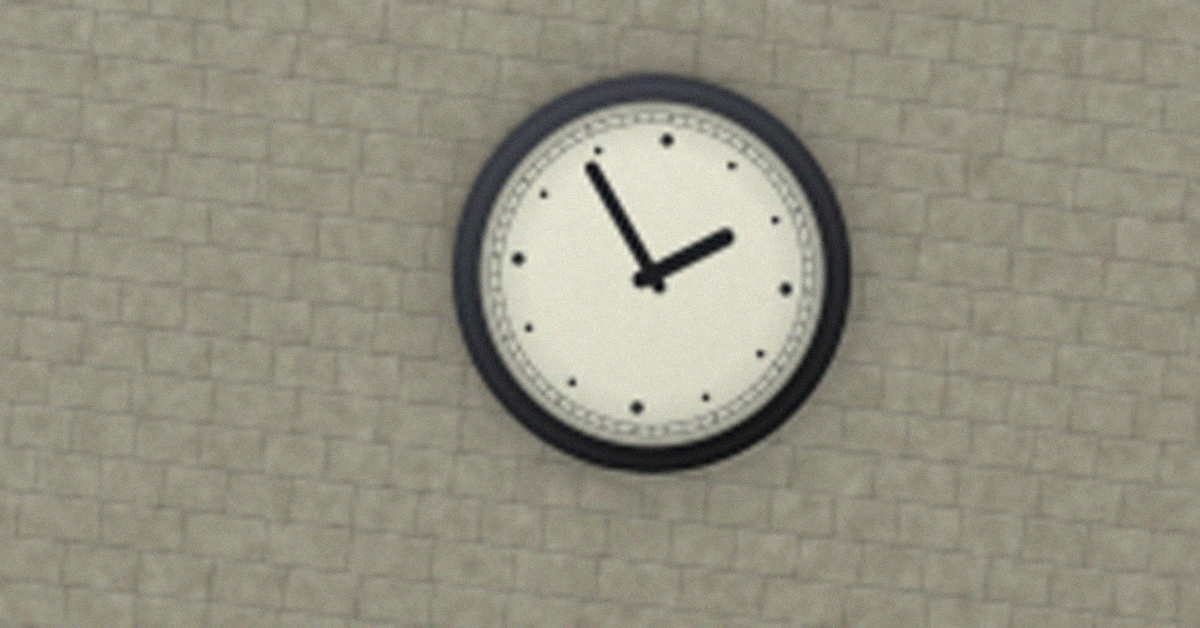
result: **1:54**
